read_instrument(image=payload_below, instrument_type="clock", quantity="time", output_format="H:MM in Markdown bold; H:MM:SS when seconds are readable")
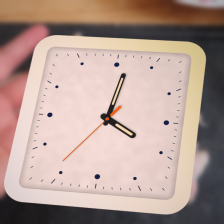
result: **4:01:36**
